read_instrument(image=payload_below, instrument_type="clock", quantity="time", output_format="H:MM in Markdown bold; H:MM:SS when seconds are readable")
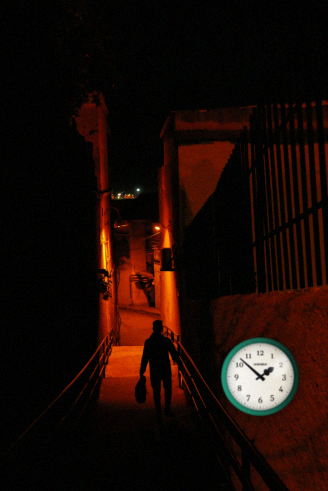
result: **1:52**
